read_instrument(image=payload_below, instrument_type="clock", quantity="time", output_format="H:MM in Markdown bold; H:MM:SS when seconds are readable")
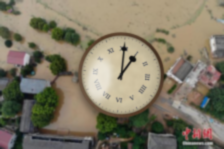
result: **1:00**
